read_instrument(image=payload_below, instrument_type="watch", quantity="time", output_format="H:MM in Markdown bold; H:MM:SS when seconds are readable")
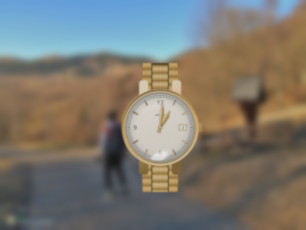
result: **1:01**
